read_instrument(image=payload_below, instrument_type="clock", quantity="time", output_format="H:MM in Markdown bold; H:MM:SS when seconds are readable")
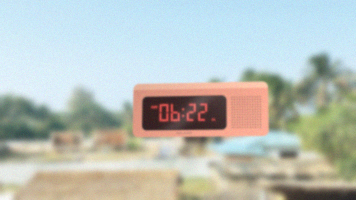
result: **6:22**
